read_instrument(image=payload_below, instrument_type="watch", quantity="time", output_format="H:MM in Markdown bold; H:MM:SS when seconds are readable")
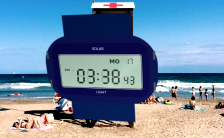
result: **3:38:43**
